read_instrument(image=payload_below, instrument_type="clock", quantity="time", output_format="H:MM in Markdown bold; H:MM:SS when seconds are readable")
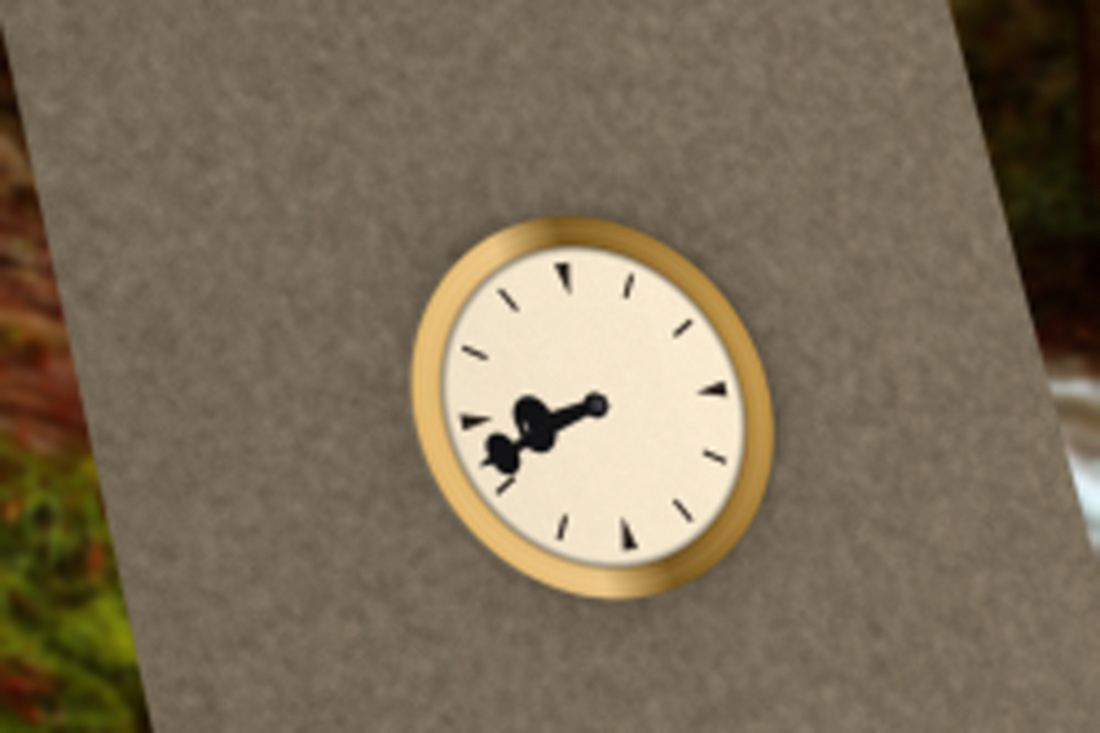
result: **8:42**
